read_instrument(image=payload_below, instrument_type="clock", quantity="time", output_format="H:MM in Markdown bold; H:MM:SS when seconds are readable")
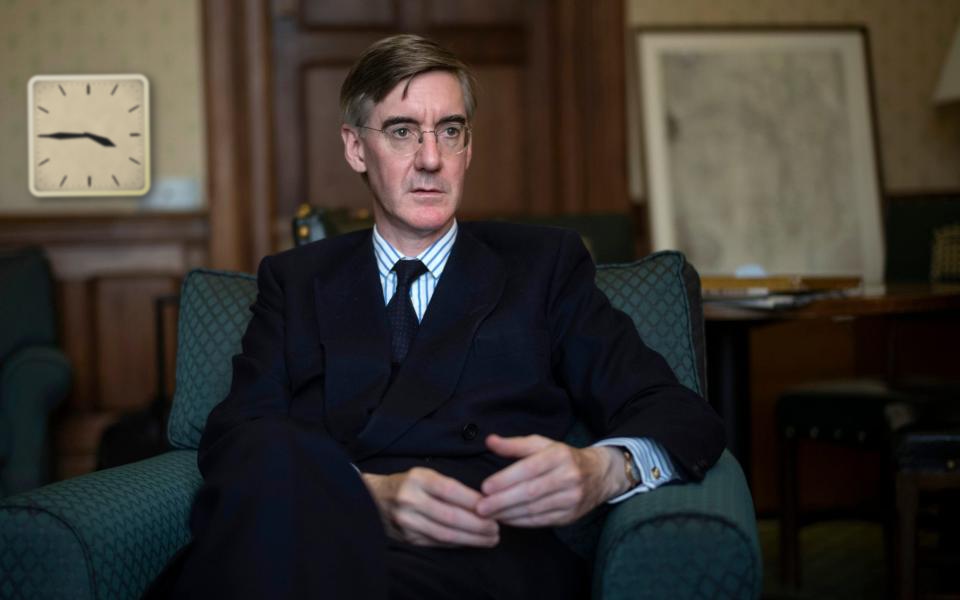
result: **3:45**
